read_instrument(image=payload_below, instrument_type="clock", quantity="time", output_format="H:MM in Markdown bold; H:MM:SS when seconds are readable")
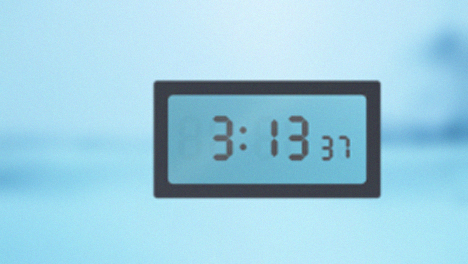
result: **3:13:37**
